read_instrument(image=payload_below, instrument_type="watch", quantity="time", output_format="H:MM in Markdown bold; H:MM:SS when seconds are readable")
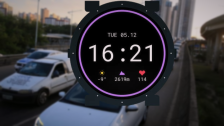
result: **16:21**
